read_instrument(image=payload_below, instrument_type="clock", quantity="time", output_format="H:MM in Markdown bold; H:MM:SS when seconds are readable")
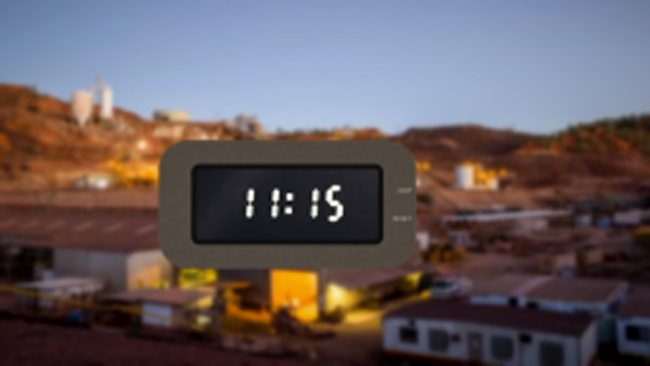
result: **11:15**
